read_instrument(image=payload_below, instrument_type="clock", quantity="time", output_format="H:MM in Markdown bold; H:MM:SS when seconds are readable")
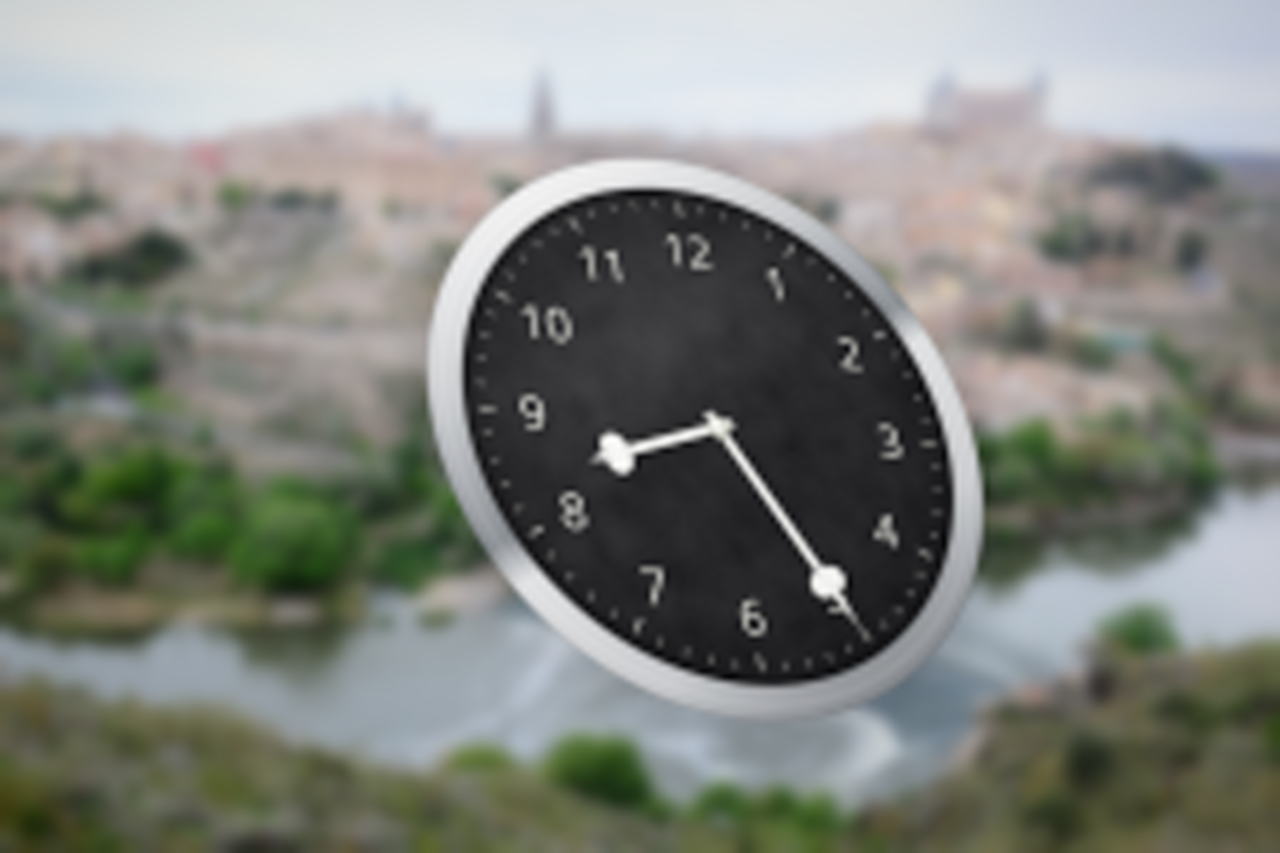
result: **8:25**
